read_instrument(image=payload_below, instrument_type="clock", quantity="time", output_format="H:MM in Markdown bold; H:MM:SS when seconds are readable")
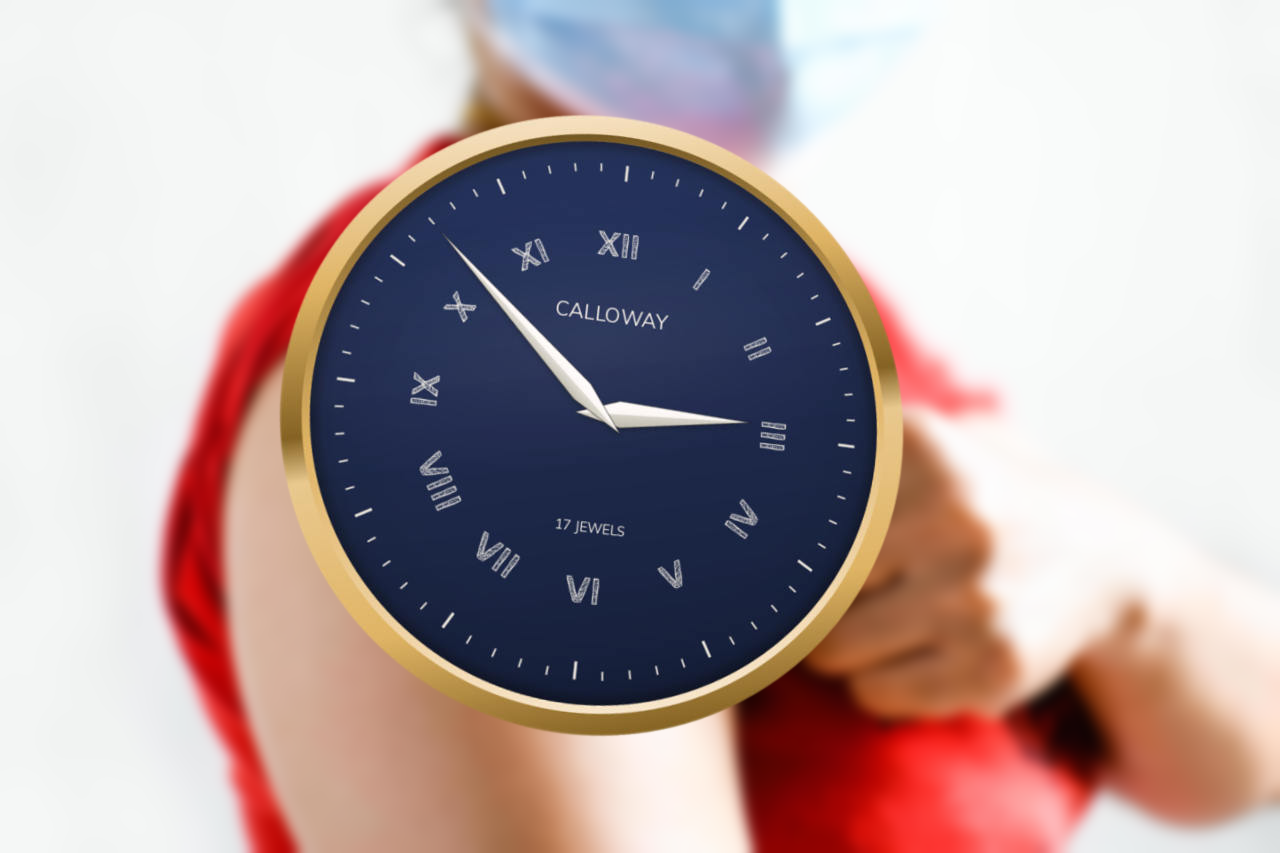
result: **2:52**
